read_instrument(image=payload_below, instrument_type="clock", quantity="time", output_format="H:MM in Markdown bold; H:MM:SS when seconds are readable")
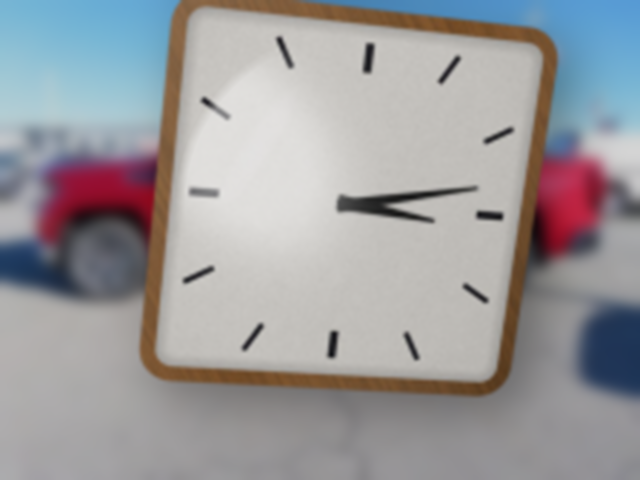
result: **3:13**
